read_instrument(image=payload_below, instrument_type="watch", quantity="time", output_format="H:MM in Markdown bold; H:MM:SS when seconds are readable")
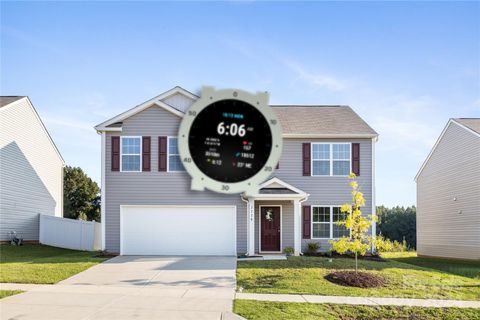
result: **6:06**
